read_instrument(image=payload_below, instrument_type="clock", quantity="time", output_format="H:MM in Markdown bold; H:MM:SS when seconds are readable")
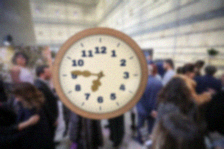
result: **6:46**
